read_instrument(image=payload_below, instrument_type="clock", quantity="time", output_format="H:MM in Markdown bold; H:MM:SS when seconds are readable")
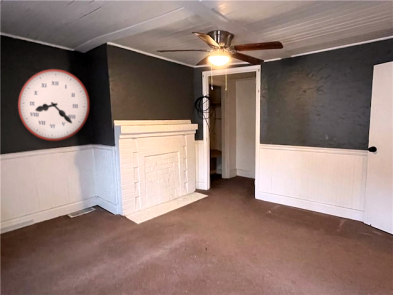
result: **8:22**
